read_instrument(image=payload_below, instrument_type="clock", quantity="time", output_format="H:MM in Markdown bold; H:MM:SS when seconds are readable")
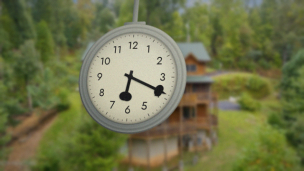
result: **6:19**
